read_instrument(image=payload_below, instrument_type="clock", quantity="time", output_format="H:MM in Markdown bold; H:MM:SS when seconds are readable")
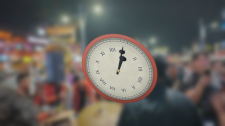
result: **1:04**
